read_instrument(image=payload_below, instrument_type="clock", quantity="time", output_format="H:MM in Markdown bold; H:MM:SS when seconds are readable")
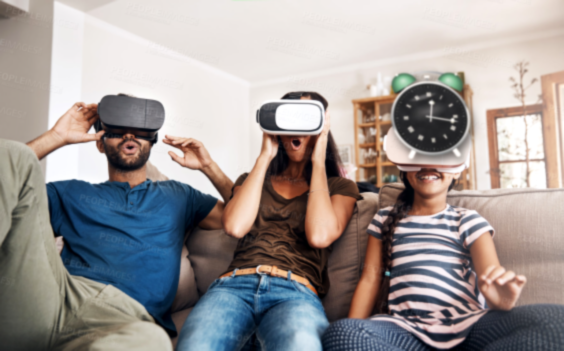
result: **12:17**
